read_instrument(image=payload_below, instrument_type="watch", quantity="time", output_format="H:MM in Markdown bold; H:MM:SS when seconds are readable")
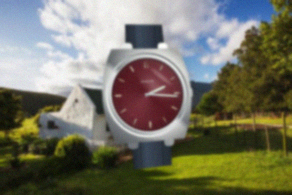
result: **2:16**
